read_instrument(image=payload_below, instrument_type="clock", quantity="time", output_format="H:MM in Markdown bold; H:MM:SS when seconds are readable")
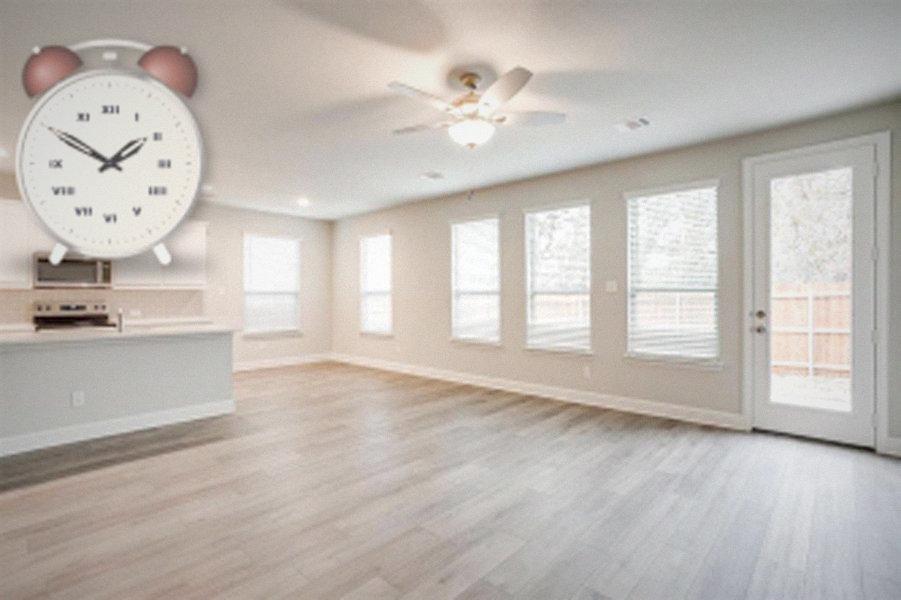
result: **1:50**
